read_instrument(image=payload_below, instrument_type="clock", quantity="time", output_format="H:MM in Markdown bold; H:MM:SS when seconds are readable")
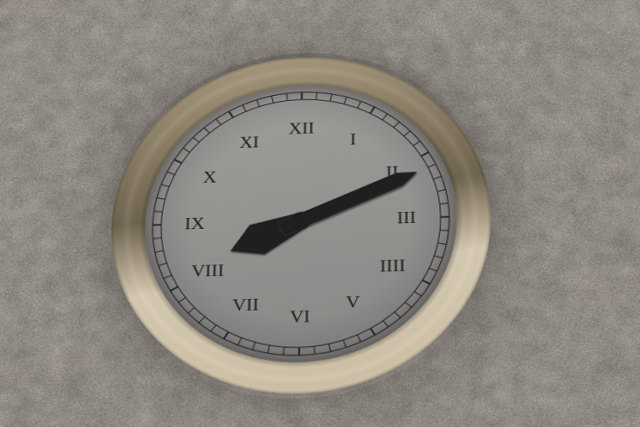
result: **8:11**
